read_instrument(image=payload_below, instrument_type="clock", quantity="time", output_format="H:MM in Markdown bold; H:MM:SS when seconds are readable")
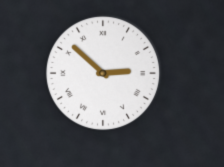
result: **2:52**
